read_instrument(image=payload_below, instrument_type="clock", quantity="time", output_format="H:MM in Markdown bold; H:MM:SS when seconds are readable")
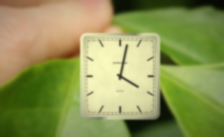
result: **4:02**
